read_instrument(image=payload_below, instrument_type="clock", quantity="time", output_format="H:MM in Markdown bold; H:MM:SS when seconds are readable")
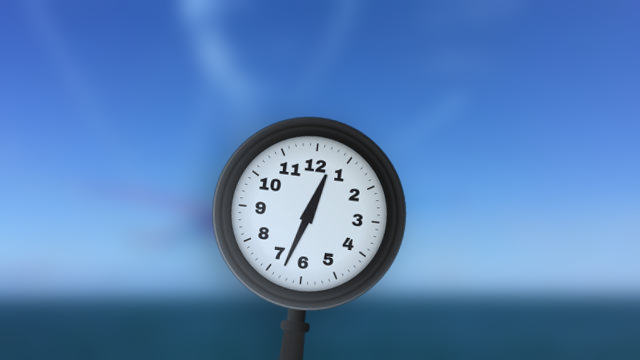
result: **12:33**
